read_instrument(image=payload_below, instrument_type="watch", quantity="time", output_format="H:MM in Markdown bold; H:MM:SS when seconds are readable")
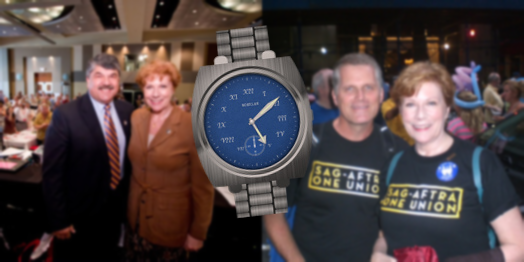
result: **5:09**
